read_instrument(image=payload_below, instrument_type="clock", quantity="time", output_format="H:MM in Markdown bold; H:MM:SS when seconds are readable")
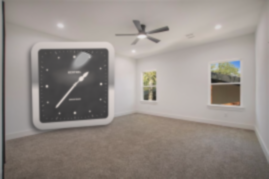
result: **1:37**
